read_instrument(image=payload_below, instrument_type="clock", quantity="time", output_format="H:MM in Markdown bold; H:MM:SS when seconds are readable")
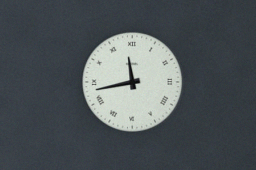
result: **11:43**
